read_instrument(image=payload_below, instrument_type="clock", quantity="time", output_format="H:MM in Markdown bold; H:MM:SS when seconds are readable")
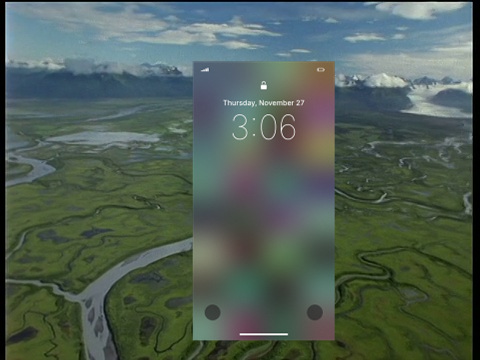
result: **3:06**
